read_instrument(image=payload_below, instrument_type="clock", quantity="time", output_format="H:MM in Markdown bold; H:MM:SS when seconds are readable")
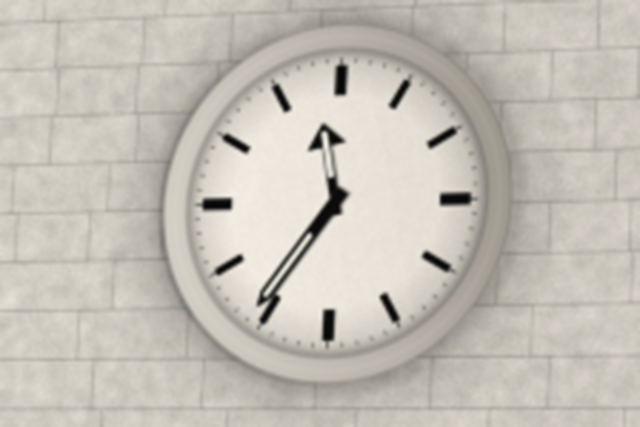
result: **11:36**
